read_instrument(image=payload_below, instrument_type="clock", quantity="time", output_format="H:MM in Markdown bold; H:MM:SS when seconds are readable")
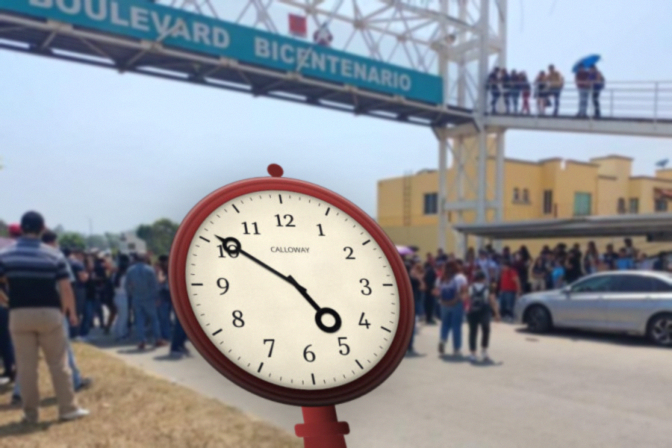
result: **4:51**
